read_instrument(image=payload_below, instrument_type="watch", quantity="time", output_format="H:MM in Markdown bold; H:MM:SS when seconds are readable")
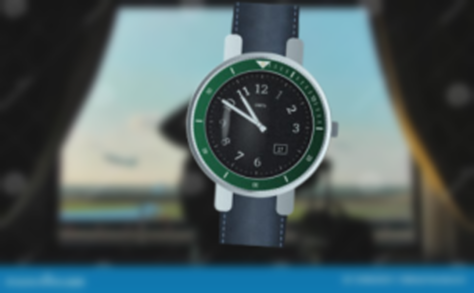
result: **10:50**
